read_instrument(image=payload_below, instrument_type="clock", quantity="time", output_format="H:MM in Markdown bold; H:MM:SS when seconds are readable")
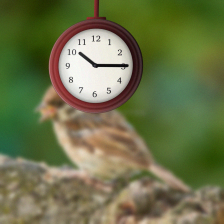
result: **10:15**
